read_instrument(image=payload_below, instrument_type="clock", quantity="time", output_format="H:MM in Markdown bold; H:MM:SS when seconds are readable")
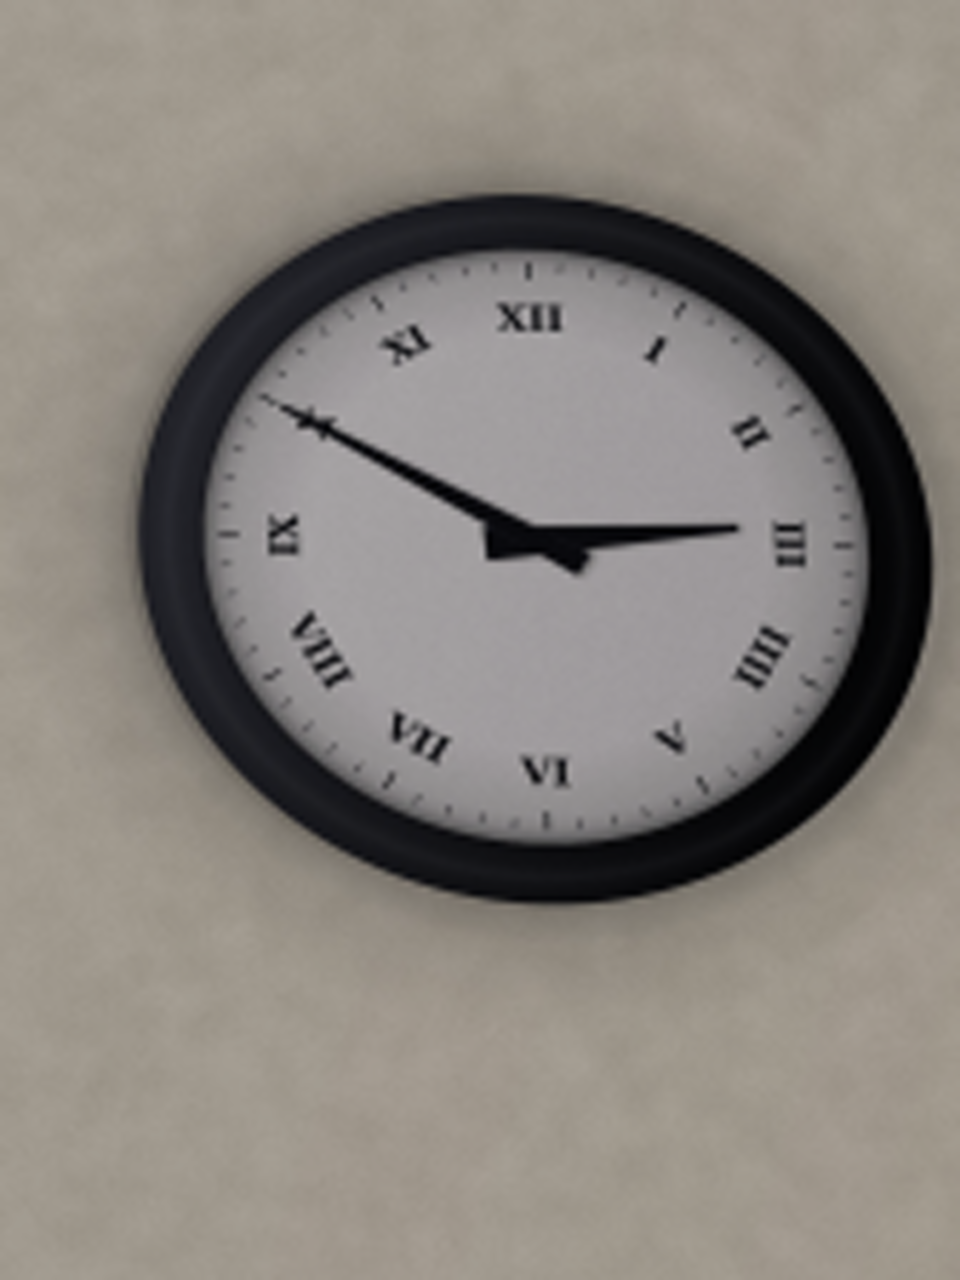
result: **2:50**
